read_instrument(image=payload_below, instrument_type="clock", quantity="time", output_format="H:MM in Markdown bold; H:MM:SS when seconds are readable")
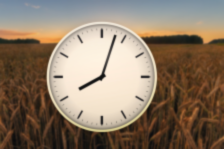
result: **8:03**
